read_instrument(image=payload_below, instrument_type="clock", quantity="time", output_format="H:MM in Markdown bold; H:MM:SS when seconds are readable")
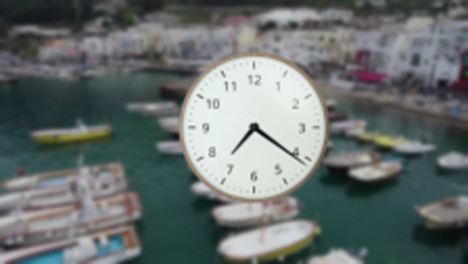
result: **7:21**
